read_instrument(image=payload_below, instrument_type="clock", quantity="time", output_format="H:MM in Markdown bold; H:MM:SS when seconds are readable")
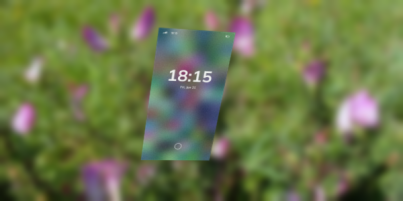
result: **18:15**
